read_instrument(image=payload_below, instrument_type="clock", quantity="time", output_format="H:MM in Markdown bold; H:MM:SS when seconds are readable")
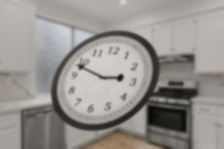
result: **2:48**
